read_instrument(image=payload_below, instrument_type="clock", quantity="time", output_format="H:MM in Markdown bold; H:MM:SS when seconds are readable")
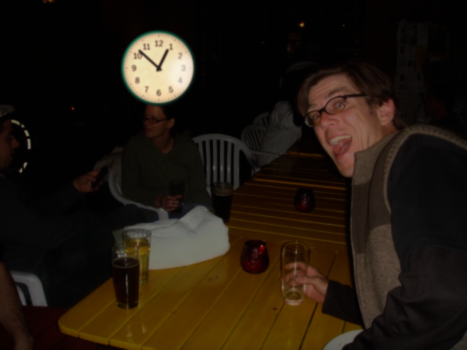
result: **12:52**
